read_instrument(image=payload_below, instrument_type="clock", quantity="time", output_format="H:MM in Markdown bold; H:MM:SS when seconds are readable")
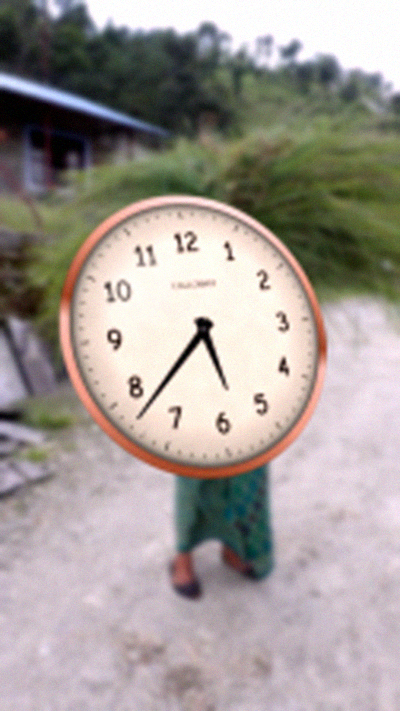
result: **5:38**
